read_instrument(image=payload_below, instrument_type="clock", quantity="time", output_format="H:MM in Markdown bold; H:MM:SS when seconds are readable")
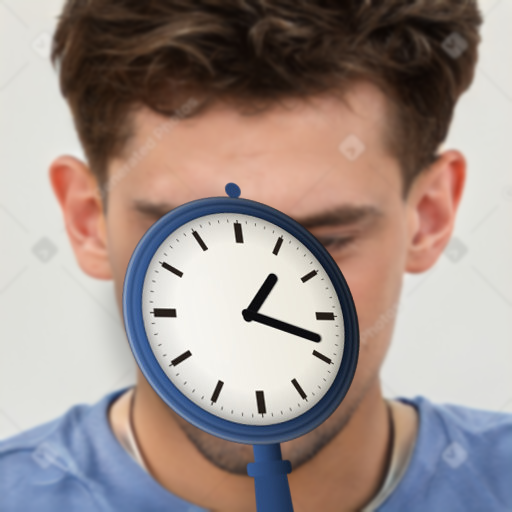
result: **1:18**
